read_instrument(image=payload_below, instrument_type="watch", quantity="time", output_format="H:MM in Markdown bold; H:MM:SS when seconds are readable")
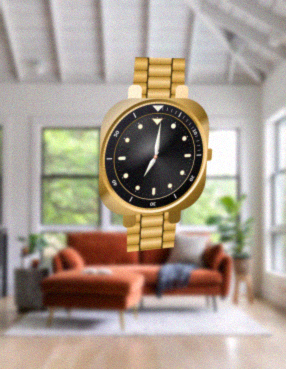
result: **7:01**
